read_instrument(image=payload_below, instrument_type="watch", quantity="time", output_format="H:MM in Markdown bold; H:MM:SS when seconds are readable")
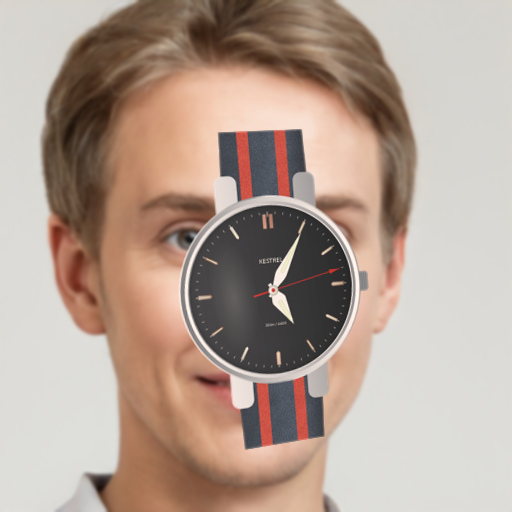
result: **5:05:13**
